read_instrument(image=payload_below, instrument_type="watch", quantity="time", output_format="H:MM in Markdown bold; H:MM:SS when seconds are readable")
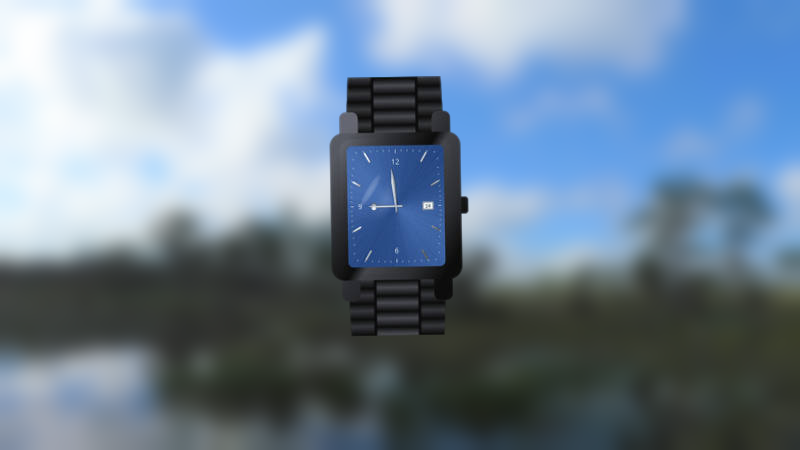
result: **8:59**
